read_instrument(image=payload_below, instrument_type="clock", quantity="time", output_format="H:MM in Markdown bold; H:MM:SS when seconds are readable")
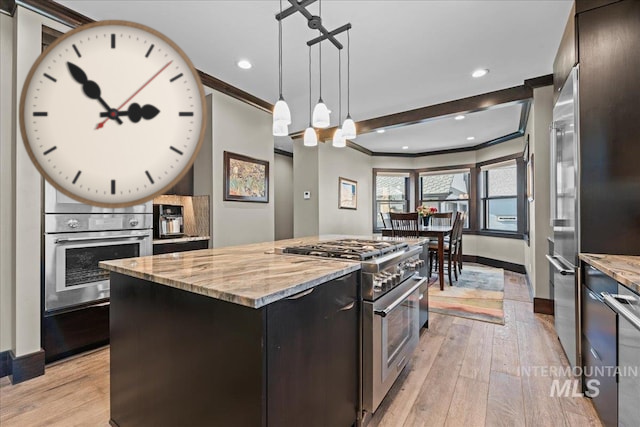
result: **2:53:08**
